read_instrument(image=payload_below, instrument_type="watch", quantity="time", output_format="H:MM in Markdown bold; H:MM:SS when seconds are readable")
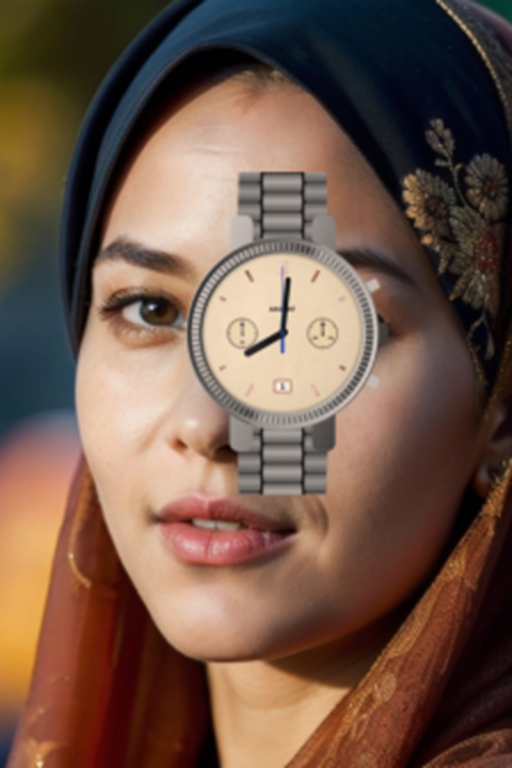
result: **8:01**
